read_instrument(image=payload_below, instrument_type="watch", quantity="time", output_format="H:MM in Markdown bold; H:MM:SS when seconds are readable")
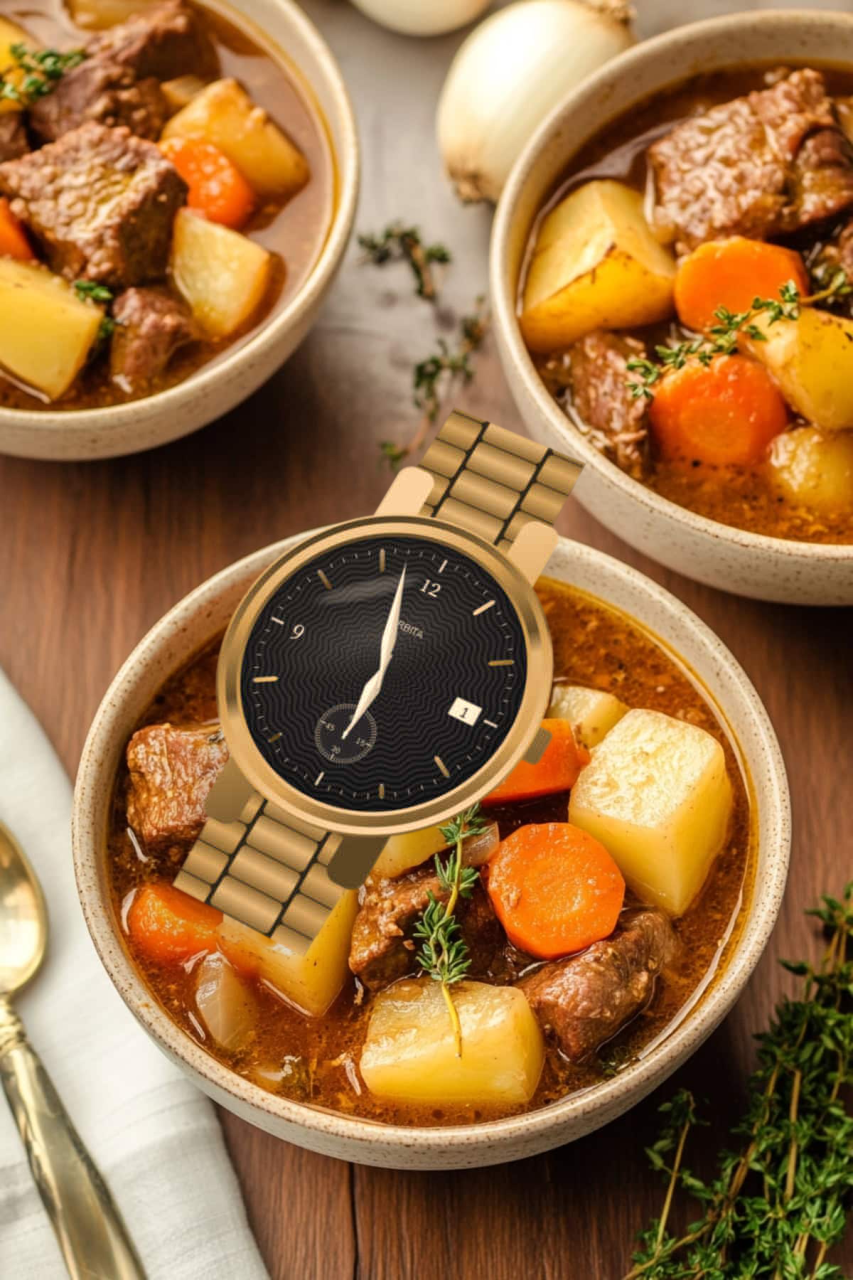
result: **5:57**
